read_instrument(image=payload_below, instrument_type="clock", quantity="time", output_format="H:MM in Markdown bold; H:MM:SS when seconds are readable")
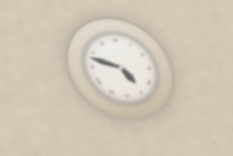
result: **4:48**
